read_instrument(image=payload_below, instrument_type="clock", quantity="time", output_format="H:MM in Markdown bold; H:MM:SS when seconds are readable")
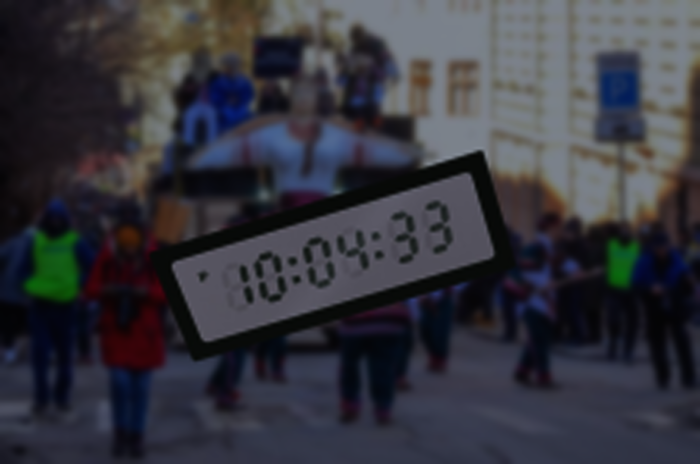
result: **10:04:33**
